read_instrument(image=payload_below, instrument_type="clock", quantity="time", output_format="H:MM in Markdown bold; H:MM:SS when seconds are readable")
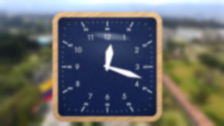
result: **12:18**
